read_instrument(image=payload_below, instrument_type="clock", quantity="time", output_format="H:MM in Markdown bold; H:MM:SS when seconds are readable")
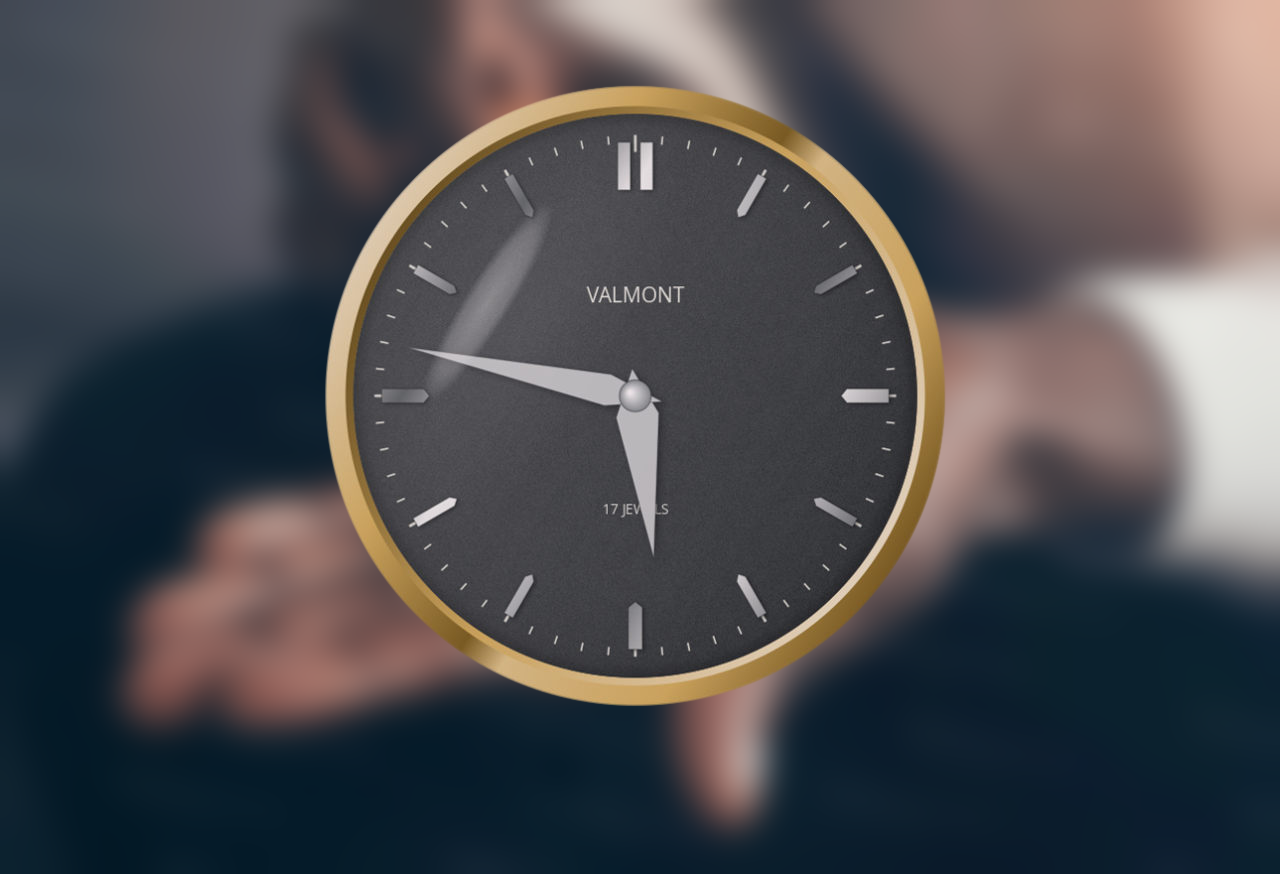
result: **5:47**
